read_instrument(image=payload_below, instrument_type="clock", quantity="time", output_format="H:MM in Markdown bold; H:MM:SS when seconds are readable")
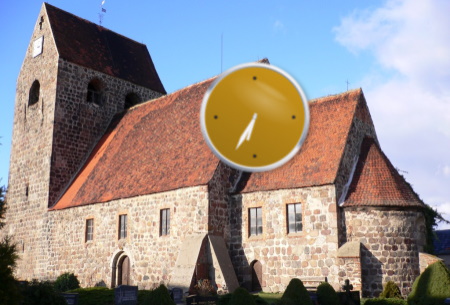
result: **6:35**
